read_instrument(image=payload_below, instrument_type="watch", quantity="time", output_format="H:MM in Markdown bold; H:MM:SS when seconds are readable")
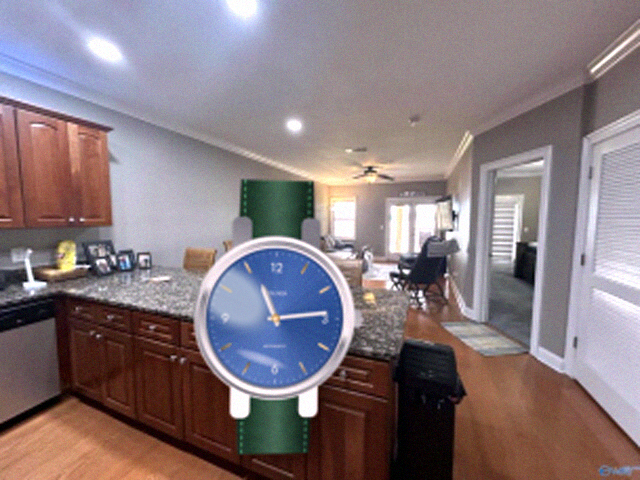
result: **11:14**
